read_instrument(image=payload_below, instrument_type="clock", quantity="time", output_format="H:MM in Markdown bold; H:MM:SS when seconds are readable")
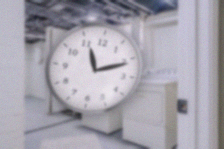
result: **11:11**
